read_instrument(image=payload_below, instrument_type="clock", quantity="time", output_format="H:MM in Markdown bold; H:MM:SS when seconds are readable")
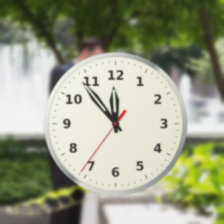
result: **11:53:36**
